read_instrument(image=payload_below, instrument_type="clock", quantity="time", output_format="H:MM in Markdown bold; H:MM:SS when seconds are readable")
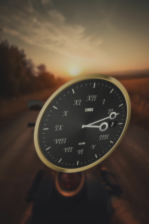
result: **3:12**
